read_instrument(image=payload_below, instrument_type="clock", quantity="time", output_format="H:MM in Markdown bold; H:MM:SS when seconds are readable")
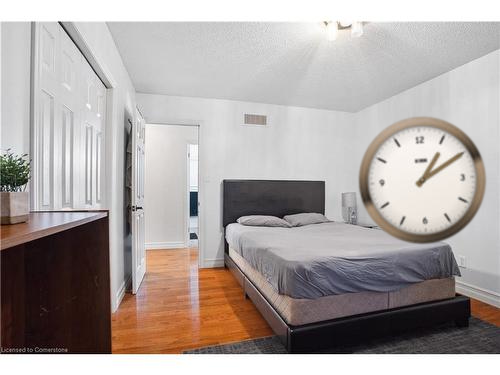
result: **1:10**
